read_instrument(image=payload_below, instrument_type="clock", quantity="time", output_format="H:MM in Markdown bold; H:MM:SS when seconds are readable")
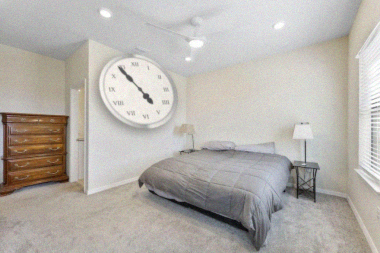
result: **4:54**
